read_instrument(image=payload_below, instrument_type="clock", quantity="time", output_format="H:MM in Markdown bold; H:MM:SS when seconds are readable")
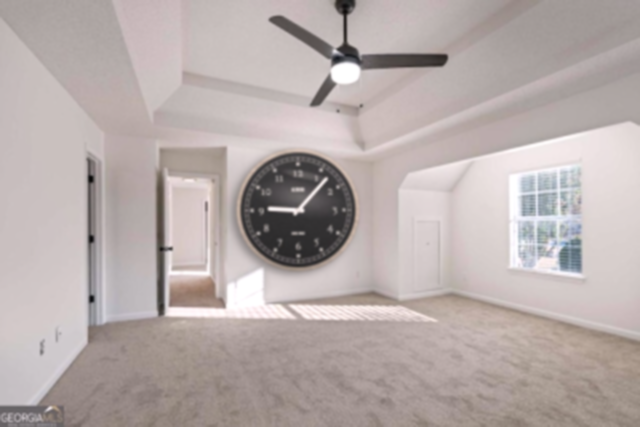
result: **9:07**
